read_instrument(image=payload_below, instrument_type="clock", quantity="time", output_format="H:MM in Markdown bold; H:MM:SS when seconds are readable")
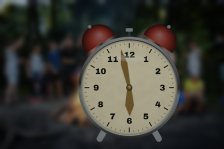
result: **5:58**
